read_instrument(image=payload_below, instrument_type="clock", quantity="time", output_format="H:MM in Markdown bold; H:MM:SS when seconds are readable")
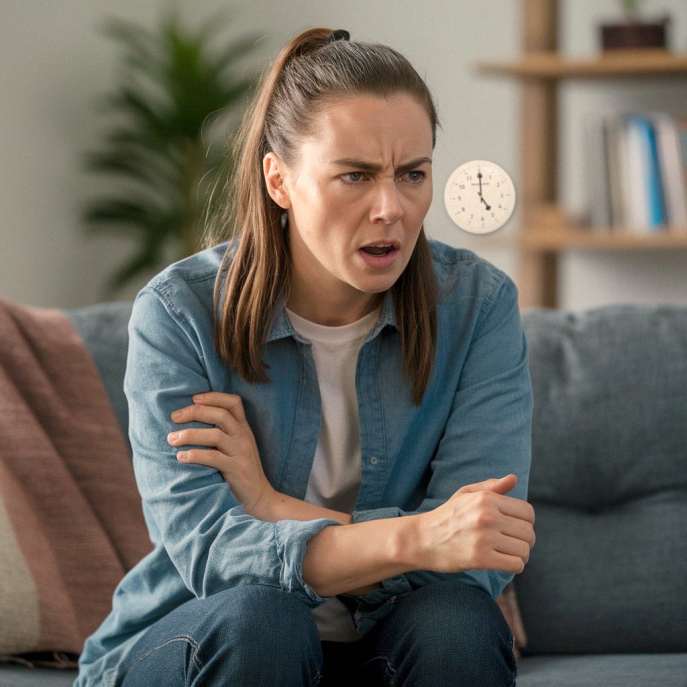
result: **5:00**
